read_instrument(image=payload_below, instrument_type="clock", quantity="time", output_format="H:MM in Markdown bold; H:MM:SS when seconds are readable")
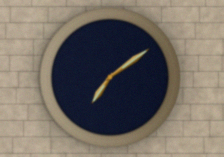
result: **7:09**
